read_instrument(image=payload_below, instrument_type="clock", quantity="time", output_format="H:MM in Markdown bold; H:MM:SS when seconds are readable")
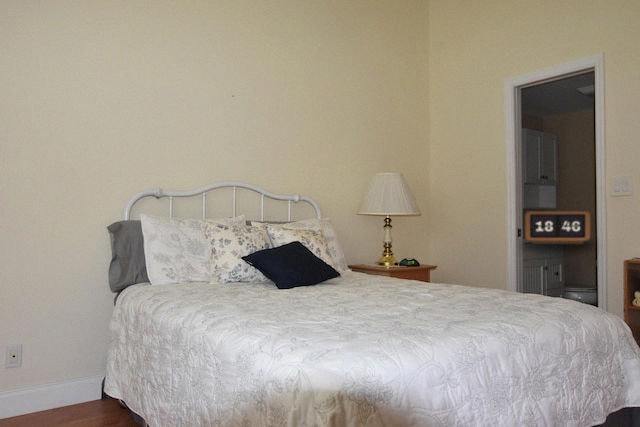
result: **18:46**
